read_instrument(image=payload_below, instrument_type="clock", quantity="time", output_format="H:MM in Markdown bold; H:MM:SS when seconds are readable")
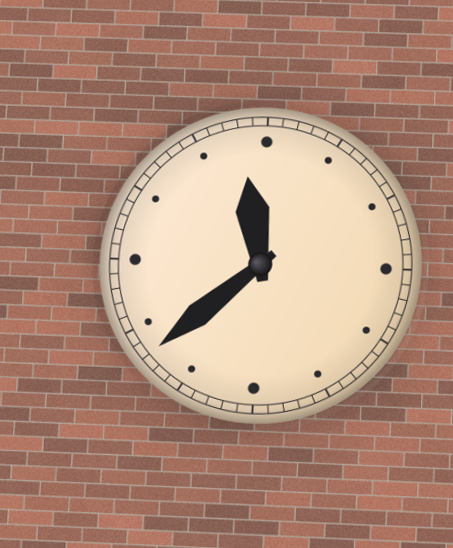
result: **11:38**
